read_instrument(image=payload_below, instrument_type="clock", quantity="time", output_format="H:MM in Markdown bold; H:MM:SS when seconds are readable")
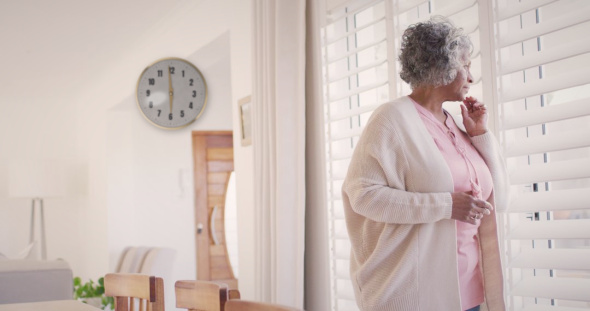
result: **5:59**
